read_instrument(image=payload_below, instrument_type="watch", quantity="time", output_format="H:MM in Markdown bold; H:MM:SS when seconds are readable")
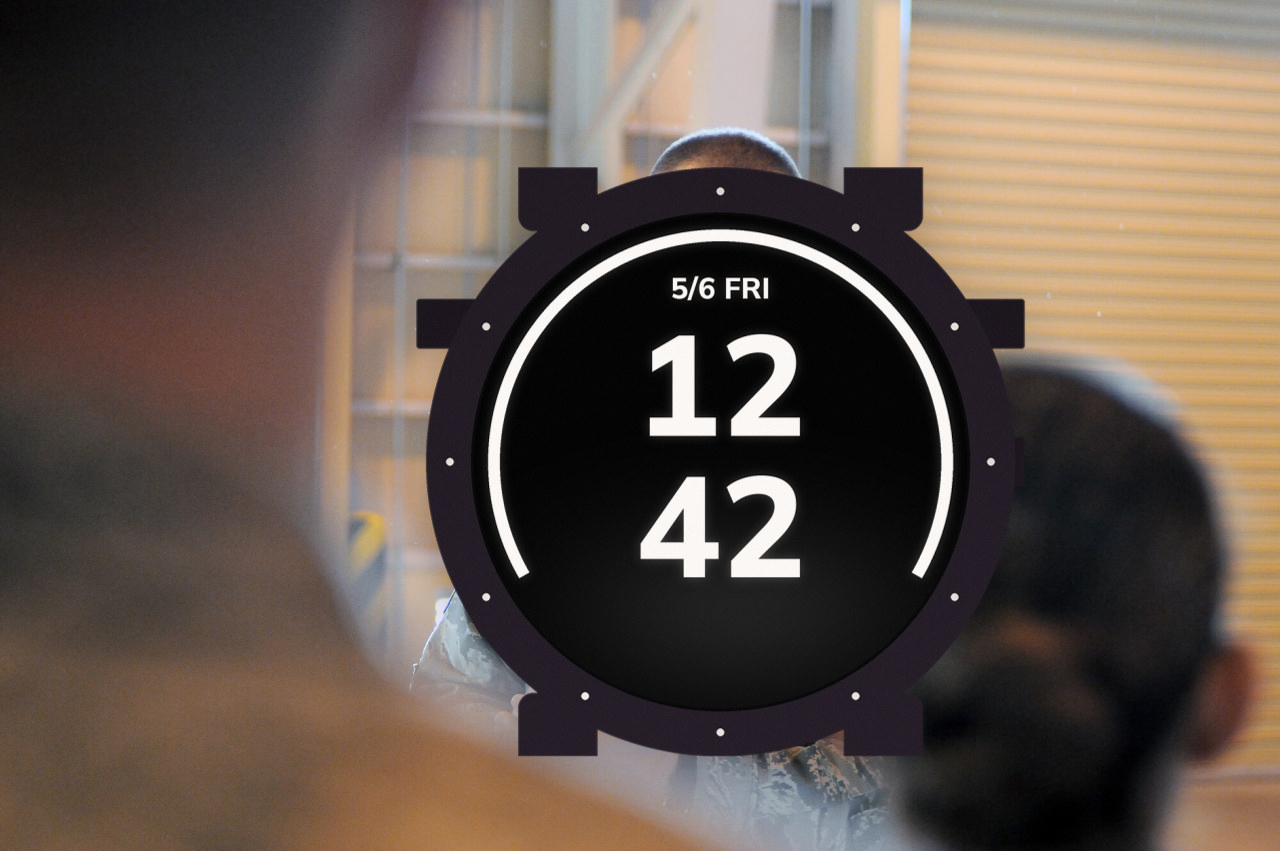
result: **12:42**
